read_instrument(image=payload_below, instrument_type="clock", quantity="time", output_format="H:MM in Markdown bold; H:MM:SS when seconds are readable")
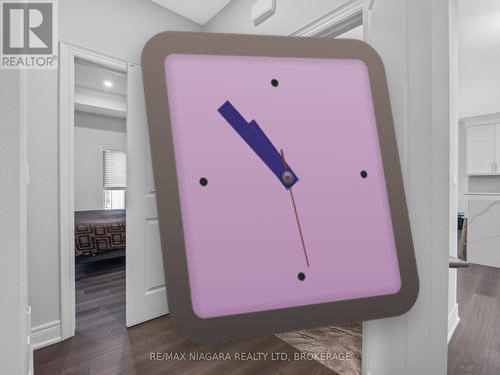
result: **10:53:29**
